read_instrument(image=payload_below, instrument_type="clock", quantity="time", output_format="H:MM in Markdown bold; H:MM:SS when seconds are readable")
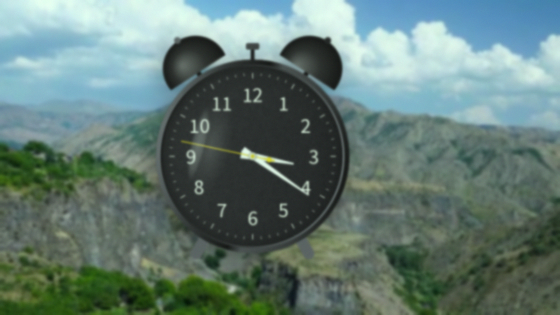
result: **3:20:47**
